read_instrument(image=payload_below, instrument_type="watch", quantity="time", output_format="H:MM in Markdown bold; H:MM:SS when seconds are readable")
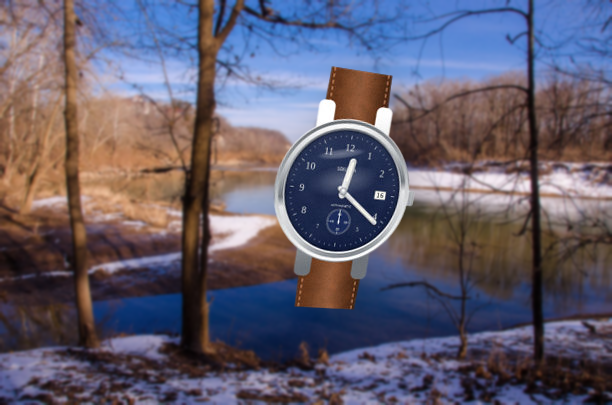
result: **12:21**
